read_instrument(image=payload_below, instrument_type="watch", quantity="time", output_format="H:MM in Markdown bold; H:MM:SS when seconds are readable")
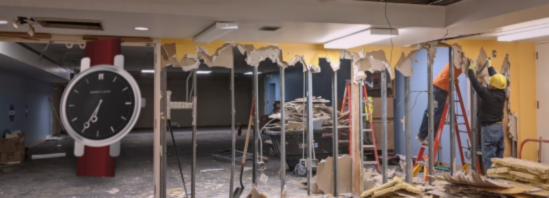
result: **6:35**
